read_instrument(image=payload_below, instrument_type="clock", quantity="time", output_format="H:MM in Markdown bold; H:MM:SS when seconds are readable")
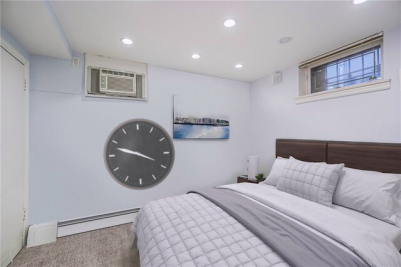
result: **3:48**
